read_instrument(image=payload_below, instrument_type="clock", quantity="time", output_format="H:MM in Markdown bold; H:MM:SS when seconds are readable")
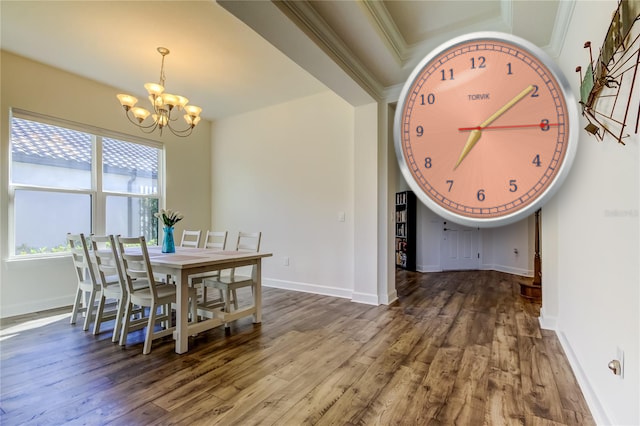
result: **7:09:15**
